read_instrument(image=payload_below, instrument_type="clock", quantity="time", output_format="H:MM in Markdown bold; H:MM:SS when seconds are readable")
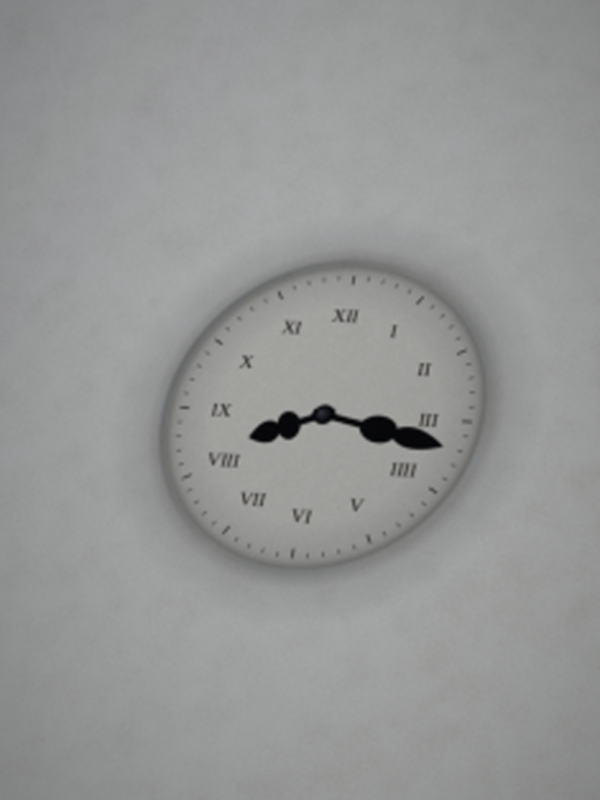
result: **8:17**
